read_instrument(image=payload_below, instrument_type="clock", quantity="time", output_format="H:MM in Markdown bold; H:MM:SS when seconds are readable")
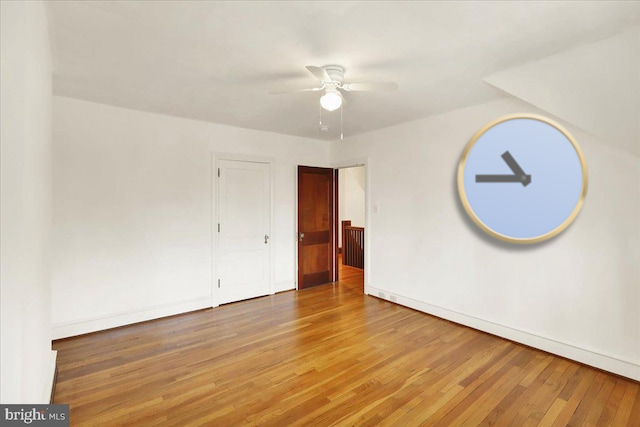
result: **10:45**
